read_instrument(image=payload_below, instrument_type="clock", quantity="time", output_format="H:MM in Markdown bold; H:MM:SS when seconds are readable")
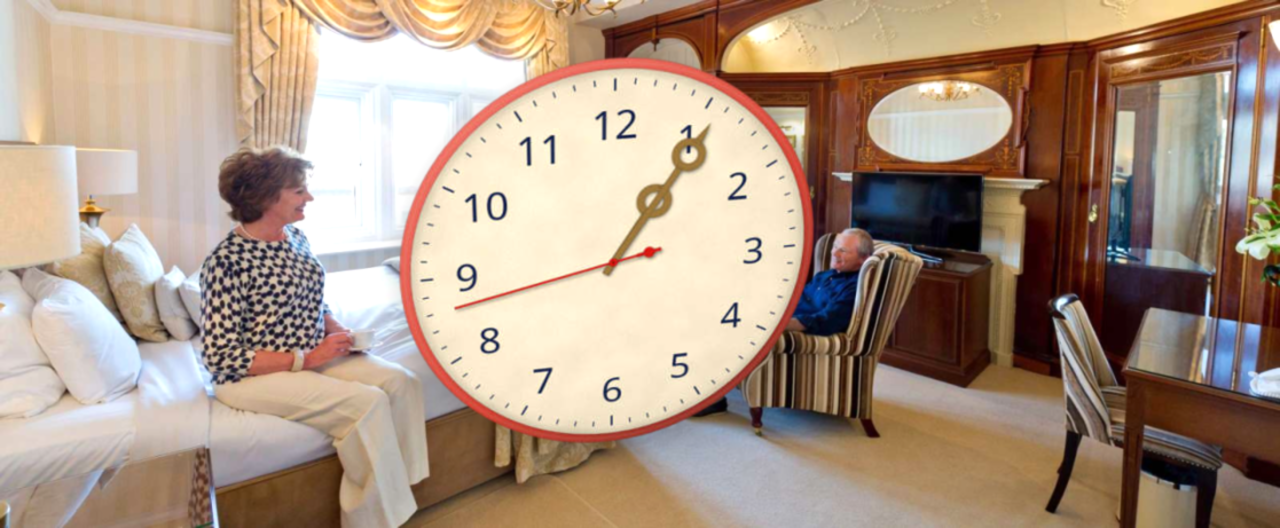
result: **1:05:43**
